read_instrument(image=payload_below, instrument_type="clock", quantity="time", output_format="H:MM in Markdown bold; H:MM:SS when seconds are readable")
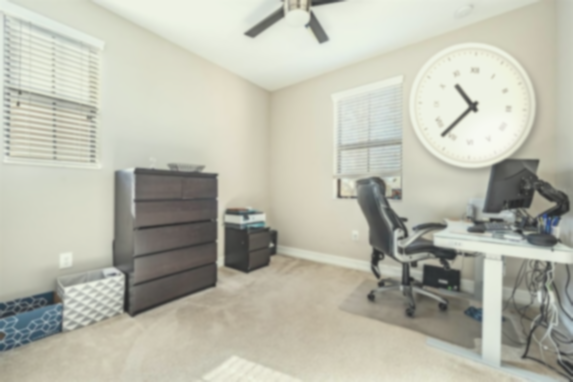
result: **10:37**
